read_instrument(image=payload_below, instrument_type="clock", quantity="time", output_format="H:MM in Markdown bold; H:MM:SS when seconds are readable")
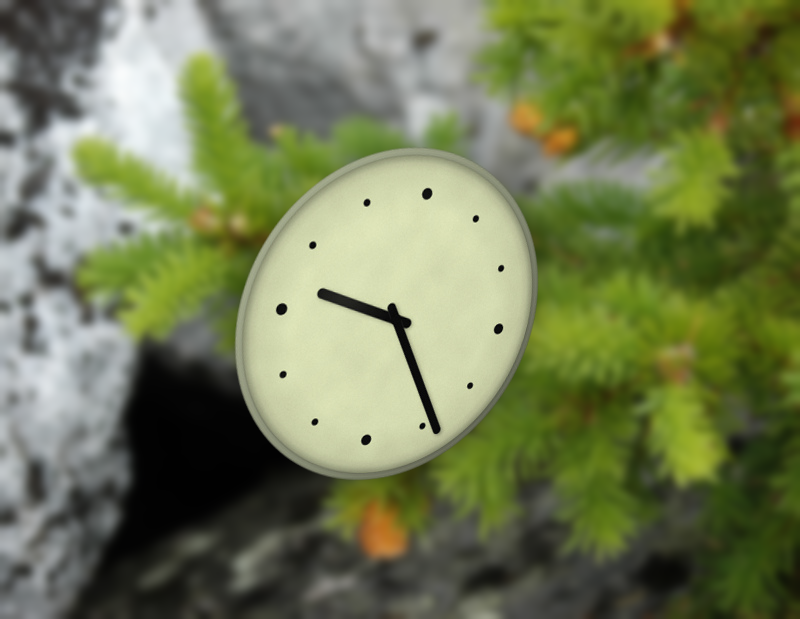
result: **9:24**
